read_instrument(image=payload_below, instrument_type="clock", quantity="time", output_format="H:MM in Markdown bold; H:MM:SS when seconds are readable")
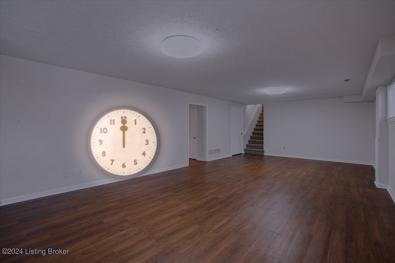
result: **12:00**
